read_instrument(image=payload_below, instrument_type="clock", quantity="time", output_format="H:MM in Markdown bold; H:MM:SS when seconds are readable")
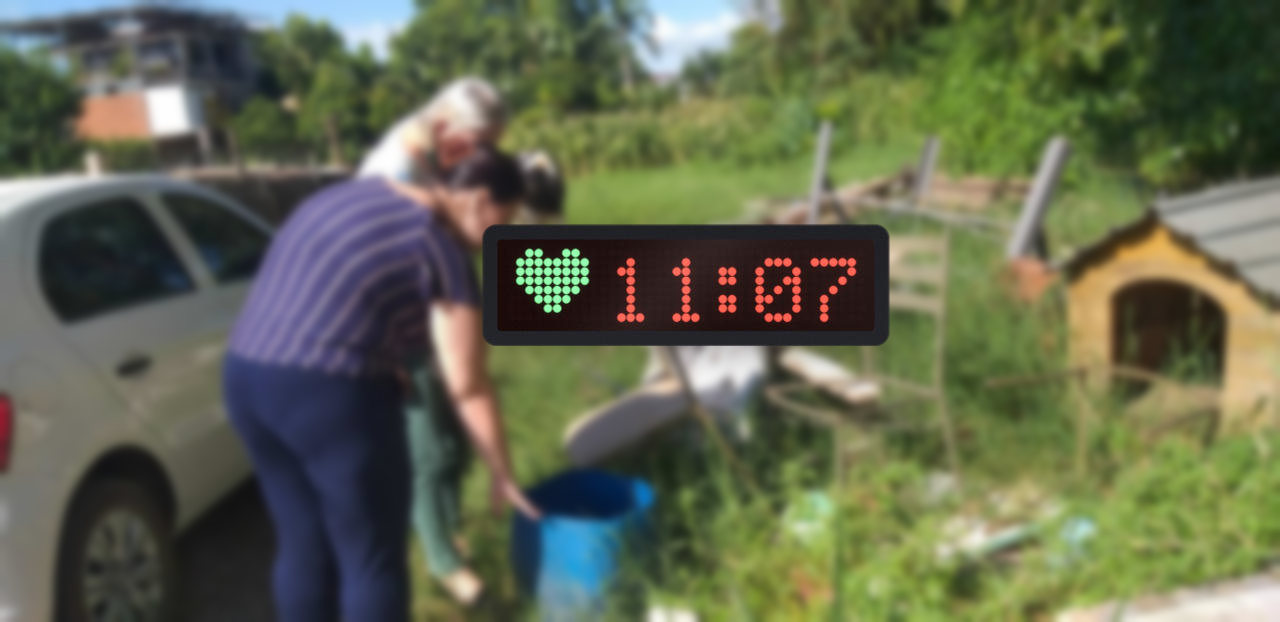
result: **11:07**
